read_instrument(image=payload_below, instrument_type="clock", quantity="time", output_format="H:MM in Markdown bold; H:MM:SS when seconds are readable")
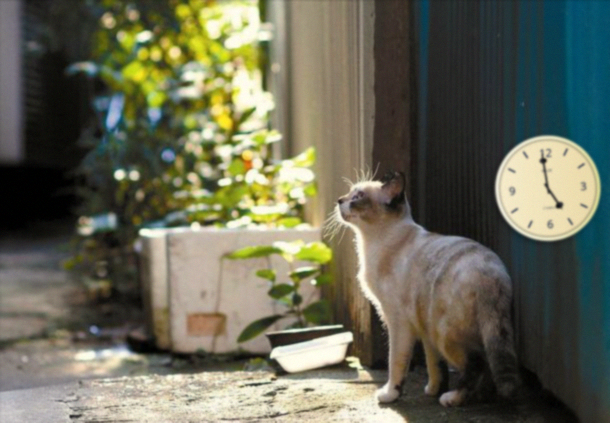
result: **4:59**
